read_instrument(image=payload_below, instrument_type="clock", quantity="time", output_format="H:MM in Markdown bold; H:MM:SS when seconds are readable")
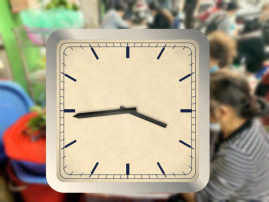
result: **3:44**
